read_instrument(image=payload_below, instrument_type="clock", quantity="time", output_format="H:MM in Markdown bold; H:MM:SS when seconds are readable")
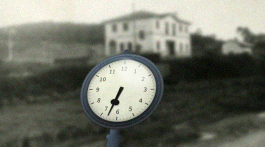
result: **6:33**
